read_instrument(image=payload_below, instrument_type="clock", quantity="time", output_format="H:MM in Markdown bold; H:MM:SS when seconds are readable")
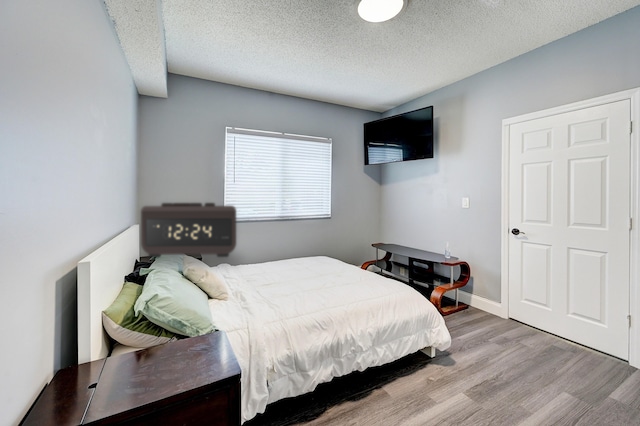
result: **12:24**
